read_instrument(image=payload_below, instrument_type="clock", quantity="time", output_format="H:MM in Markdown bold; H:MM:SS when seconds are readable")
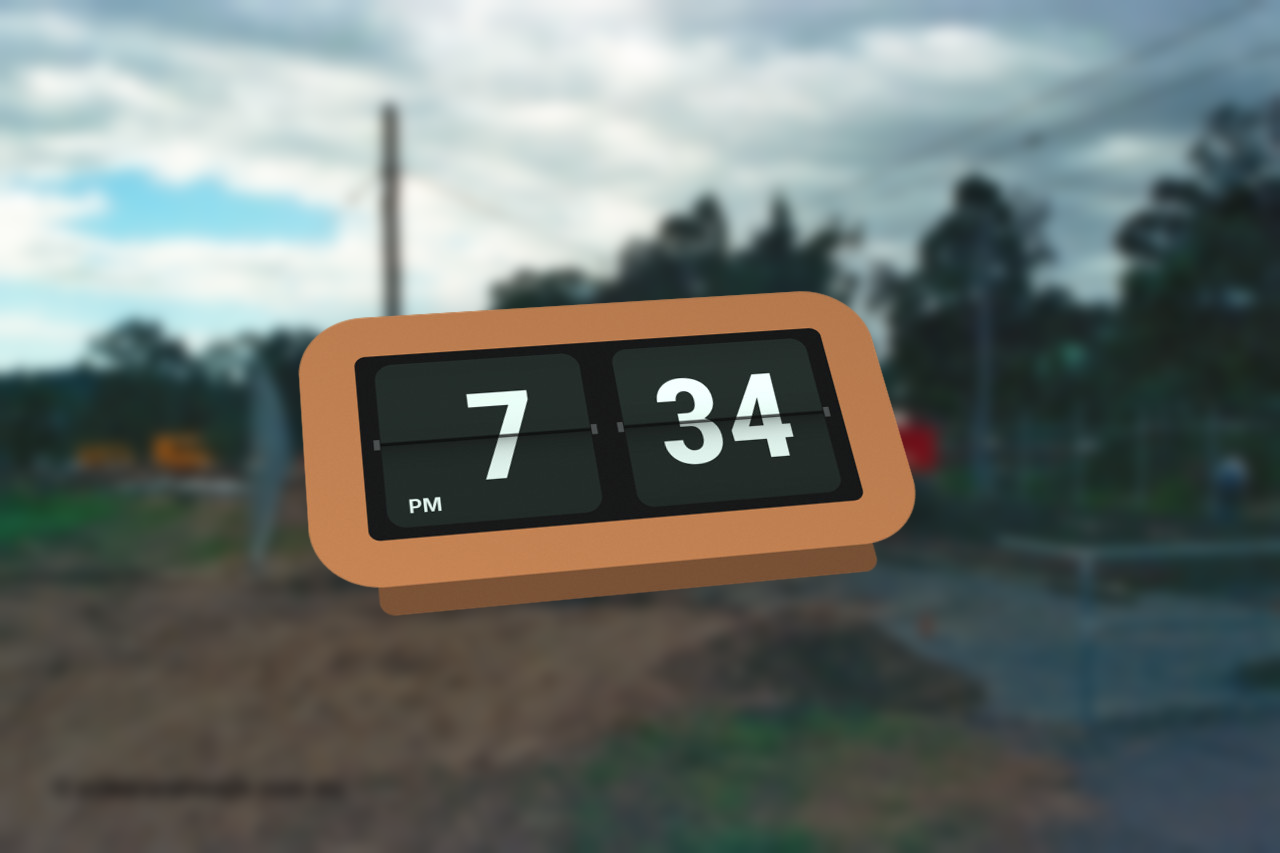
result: **7:34**
